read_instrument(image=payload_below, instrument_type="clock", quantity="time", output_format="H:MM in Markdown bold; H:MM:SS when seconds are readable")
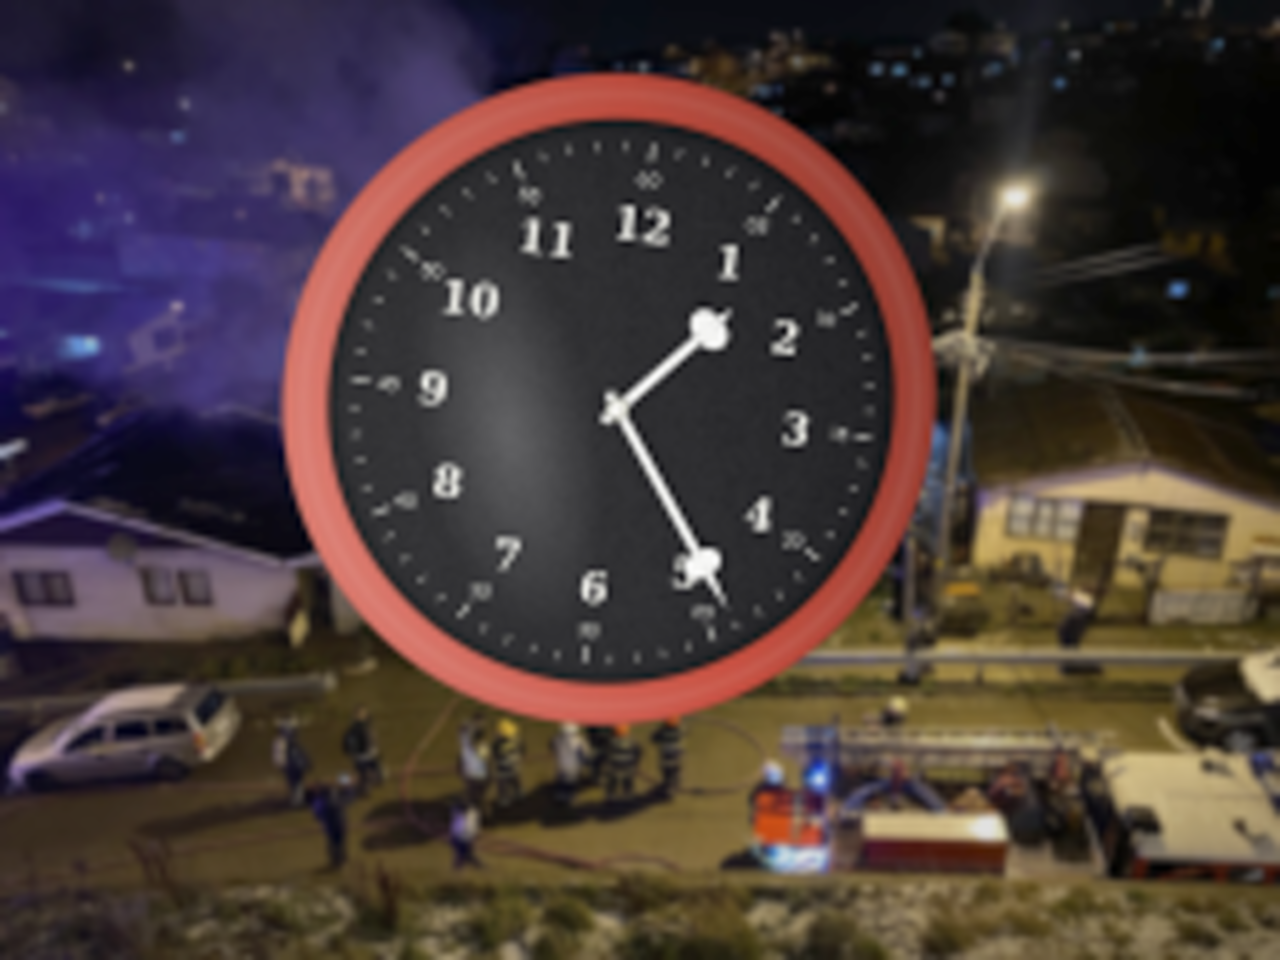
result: **1:24**
